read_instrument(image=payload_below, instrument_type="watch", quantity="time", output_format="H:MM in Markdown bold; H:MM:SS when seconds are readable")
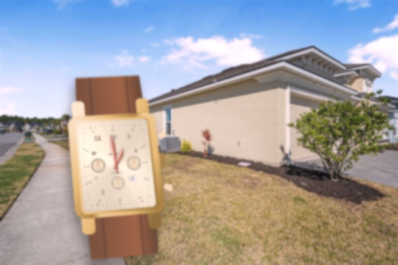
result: **12:59**
